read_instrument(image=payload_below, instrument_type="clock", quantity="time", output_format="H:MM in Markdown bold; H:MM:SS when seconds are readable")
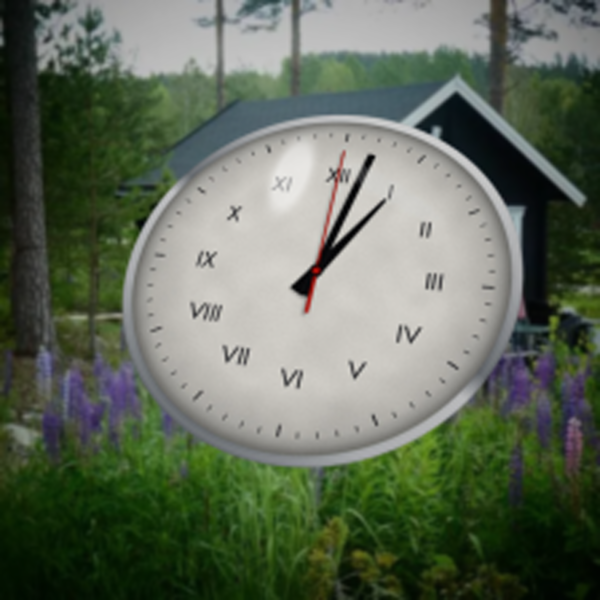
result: **1:02:00**
